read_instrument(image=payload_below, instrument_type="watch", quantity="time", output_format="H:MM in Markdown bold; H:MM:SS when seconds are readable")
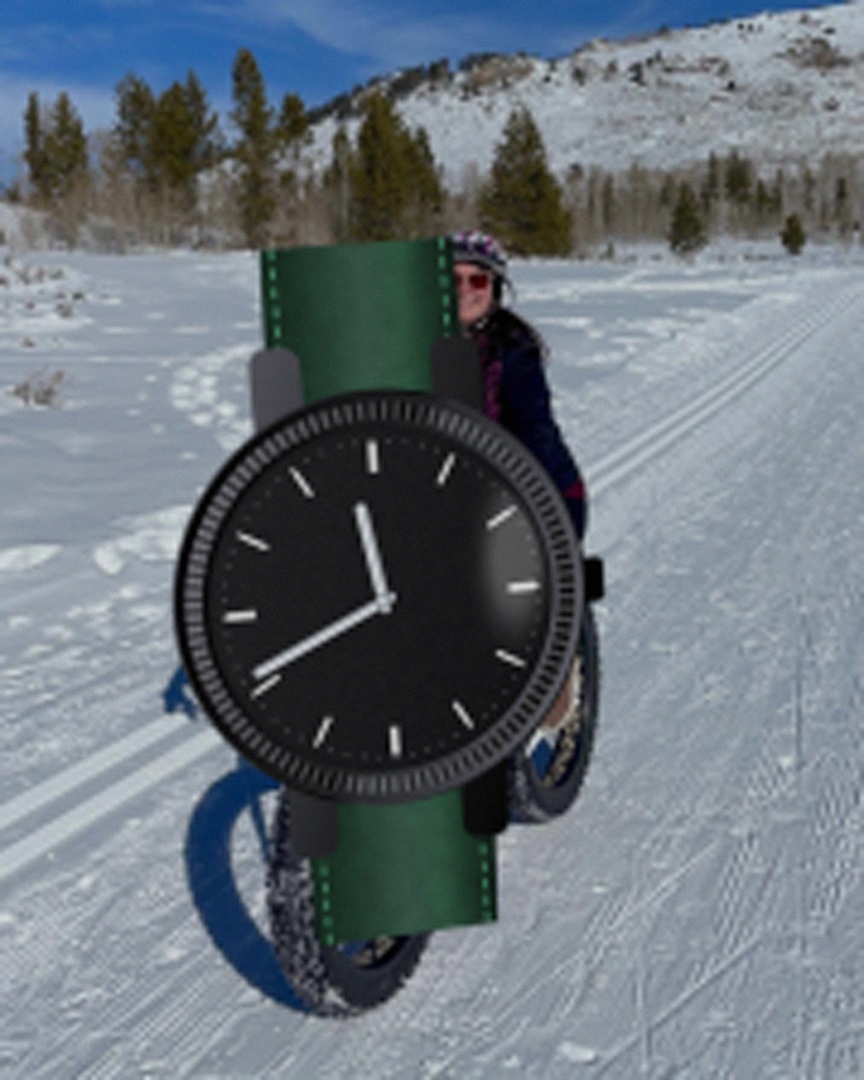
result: **11:41**
